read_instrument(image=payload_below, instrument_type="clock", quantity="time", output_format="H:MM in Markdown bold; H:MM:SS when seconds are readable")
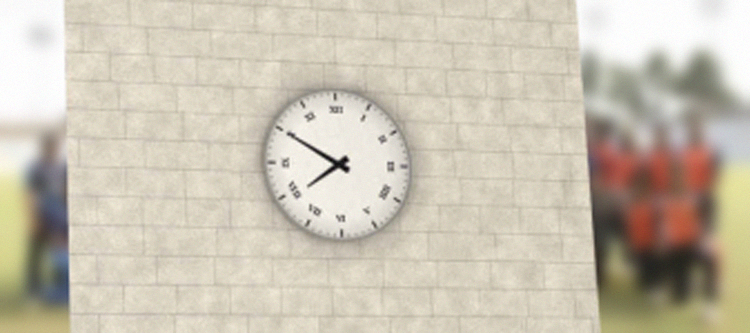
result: **7:50**
